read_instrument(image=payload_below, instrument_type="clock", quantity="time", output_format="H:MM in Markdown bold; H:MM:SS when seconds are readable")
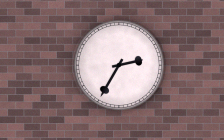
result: **2:35**
